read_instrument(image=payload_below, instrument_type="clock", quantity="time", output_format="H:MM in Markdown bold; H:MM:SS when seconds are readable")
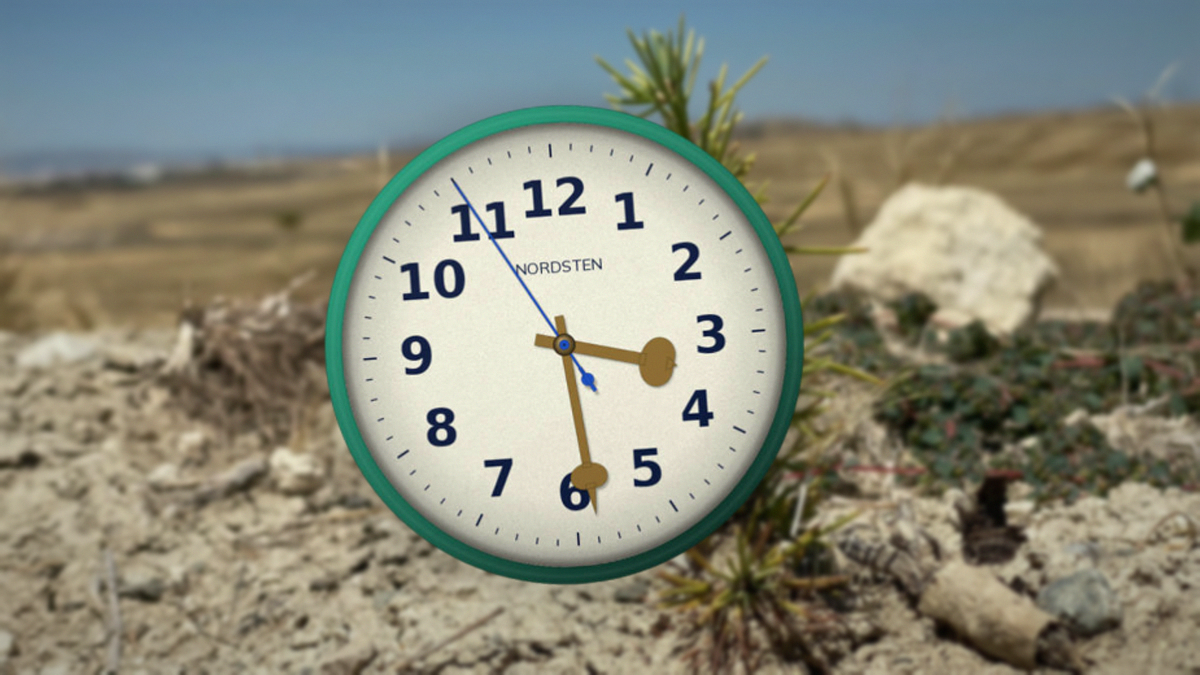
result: **3:28:55**
